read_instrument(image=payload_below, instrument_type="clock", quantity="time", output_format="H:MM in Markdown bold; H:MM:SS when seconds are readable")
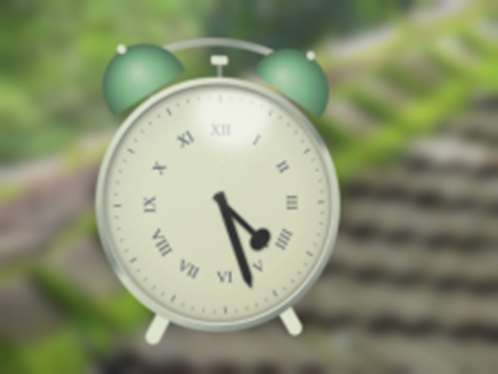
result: **4:27**
